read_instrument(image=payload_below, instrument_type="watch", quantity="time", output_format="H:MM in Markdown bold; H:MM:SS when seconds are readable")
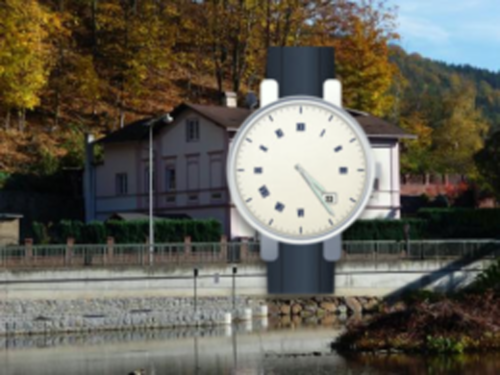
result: **4:24**
